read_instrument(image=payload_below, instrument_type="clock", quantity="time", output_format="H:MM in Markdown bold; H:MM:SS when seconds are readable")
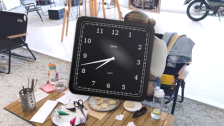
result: **7:42**
